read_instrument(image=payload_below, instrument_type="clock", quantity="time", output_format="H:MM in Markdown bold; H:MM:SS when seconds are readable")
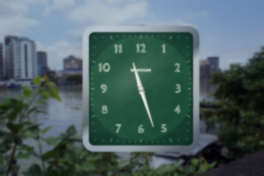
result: **11:27**
